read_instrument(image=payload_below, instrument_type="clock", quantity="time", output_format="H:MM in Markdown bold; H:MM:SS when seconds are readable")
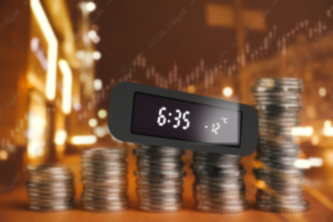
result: **6:35**
